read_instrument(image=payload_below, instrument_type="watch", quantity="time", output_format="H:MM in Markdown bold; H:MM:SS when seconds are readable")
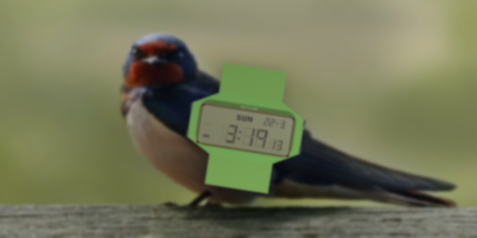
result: **3:19**
